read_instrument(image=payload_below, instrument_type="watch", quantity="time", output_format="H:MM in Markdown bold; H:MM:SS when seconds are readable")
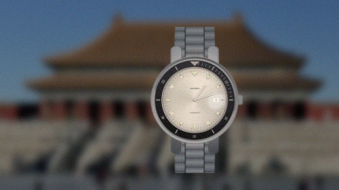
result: **1:12**
